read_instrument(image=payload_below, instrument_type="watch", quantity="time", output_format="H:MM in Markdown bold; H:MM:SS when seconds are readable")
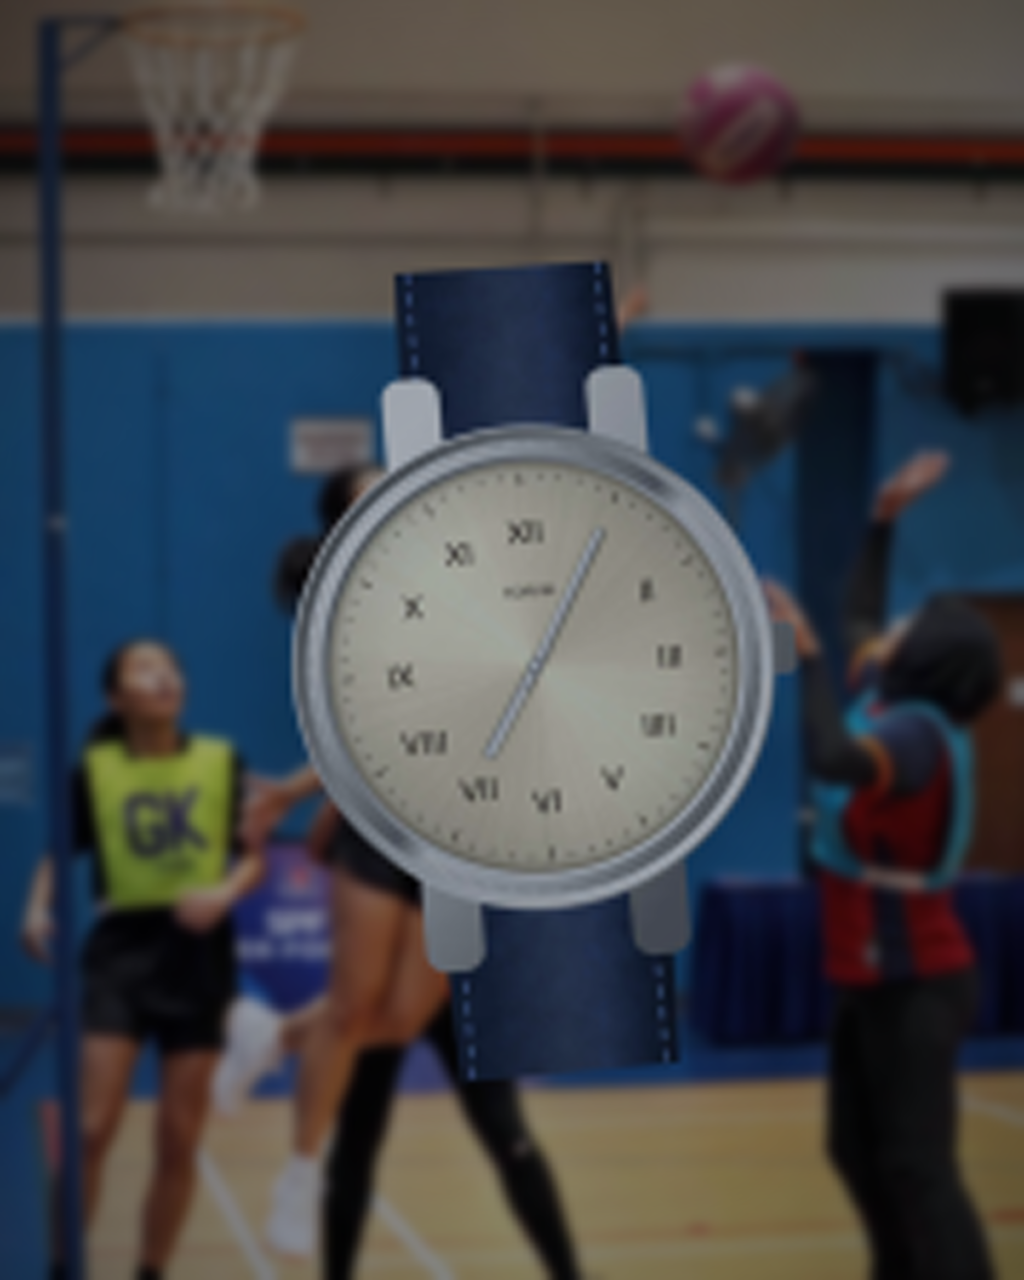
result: **7:05**
